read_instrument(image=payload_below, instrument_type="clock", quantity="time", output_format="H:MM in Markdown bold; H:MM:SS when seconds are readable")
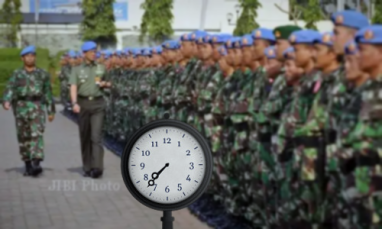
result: **7:37**
